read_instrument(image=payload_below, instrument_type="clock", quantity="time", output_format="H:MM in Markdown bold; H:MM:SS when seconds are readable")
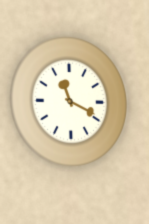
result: **11:19**
